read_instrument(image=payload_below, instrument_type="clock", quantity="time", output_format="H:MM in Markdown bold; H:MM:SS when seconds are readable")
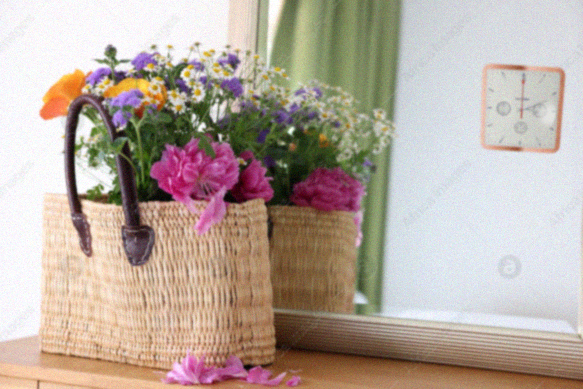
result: **3:11**
